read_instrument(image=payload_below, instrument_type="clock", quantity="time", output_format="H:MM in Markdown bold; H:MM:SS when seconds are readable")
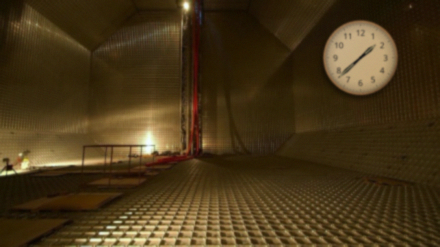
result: **1:38**
